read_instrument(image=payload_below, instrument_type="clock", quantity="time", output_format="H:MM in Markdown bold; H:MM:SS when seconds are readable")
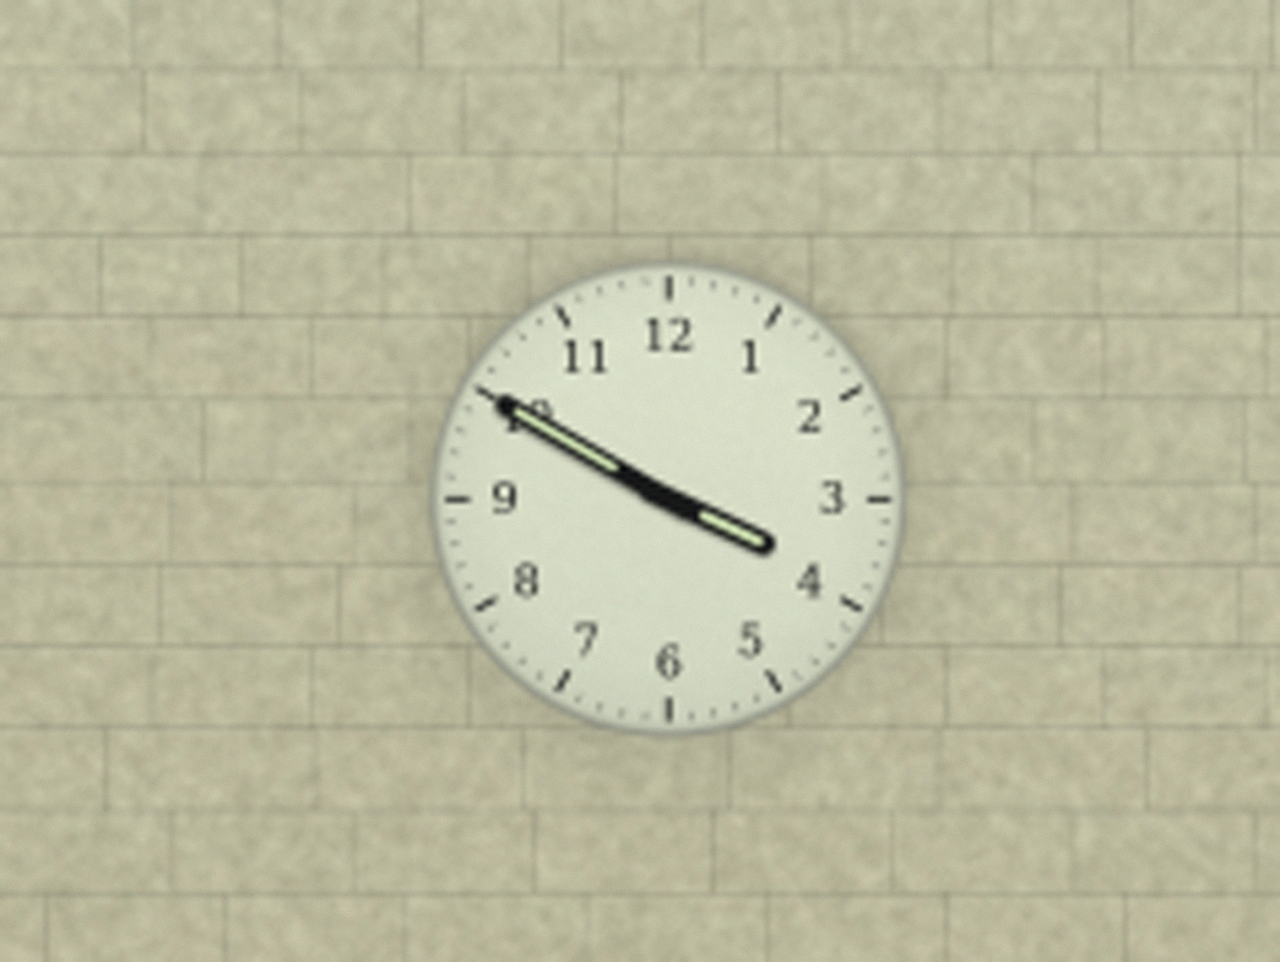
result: **3:50**
